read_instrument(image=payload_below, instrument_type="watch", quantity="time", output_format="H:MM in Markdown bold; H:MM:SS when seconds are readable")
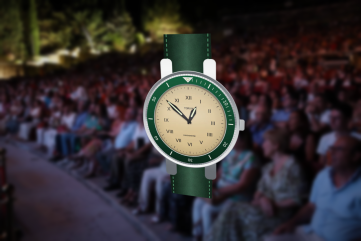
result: **12:52**
